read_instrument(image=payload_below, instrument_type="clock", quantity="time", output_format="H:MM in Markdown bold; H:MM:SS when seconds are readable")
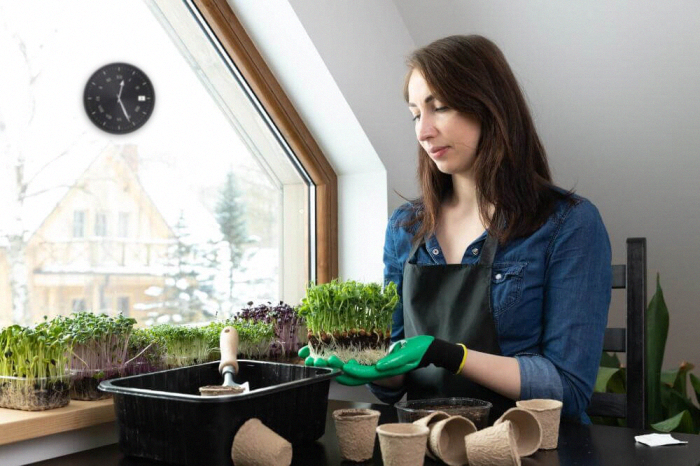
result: **12:26**
